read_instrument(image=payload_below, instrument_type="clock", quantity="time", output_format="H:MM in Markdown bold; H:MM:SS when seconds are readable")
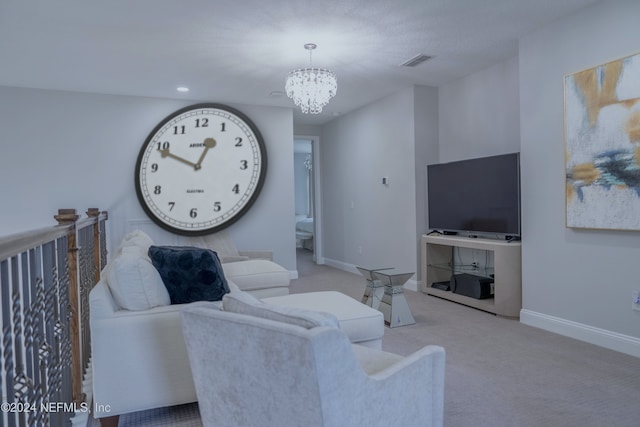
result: **12:49**
